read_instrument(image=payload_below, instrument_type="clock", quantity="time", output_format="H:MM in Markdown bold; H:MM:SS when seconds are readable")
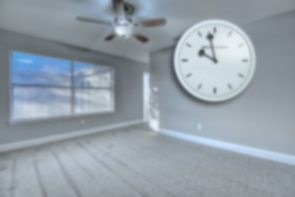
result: **9:58**
